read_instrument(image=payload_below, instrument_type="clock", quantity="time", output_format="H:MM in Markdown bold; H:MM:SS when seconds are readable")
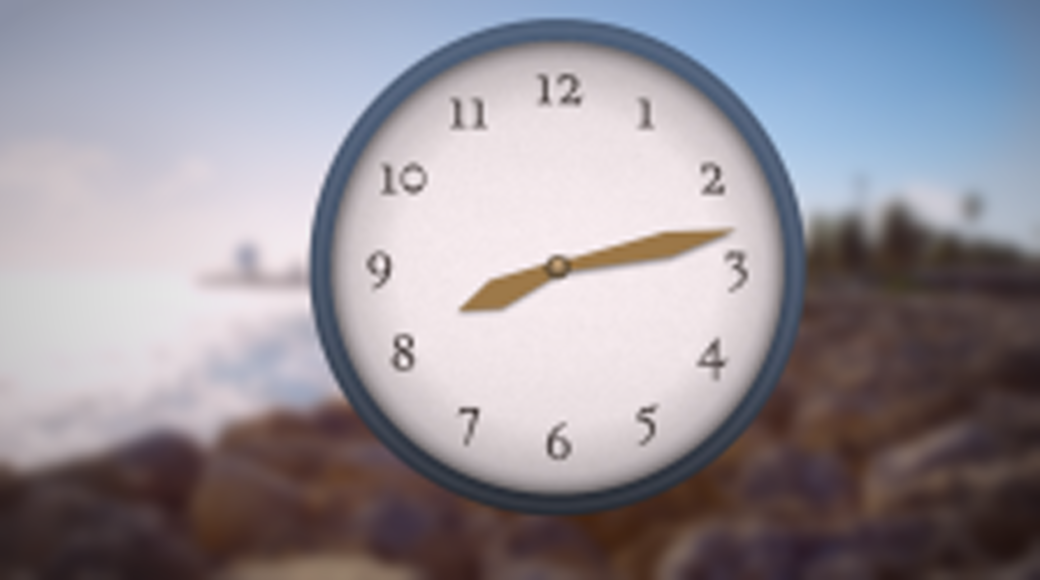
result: **8:13**
